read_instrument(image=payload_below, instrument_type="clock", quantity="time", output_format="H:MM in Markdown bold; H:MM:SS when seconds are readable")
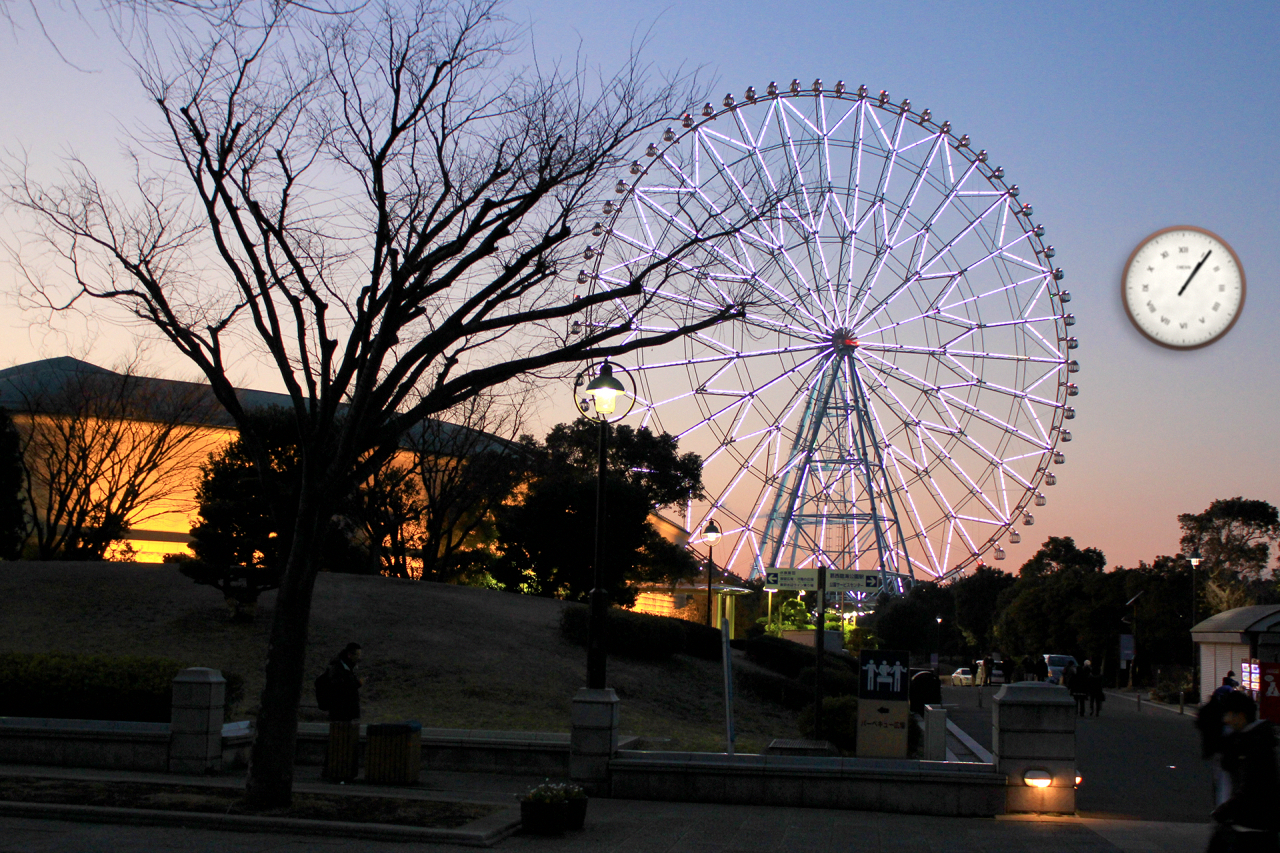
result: **1:06**
